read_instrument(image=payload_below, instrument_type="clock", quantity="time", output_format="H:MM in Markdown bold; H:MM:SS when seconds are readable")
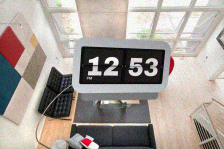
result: **12:53**
